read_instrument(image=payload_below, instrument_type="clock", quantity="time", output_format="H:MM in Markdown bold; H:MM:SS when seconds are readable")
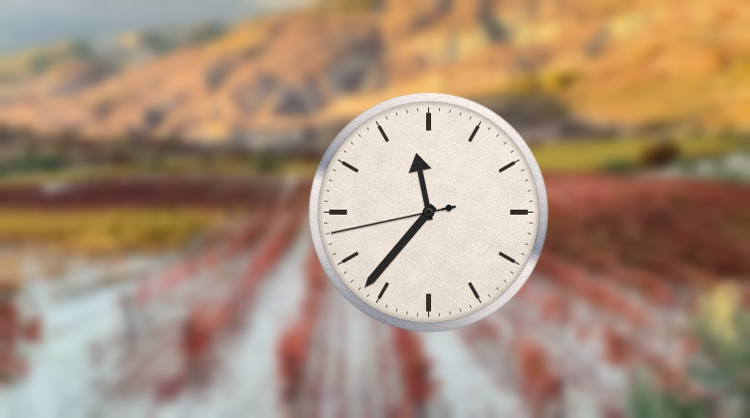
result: **11:36:43**
